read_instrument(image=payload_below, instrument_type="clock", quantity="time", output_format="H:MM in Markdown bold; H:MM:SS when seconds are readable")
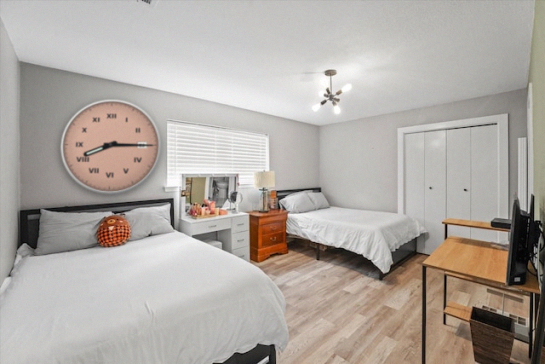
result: **8:15**
